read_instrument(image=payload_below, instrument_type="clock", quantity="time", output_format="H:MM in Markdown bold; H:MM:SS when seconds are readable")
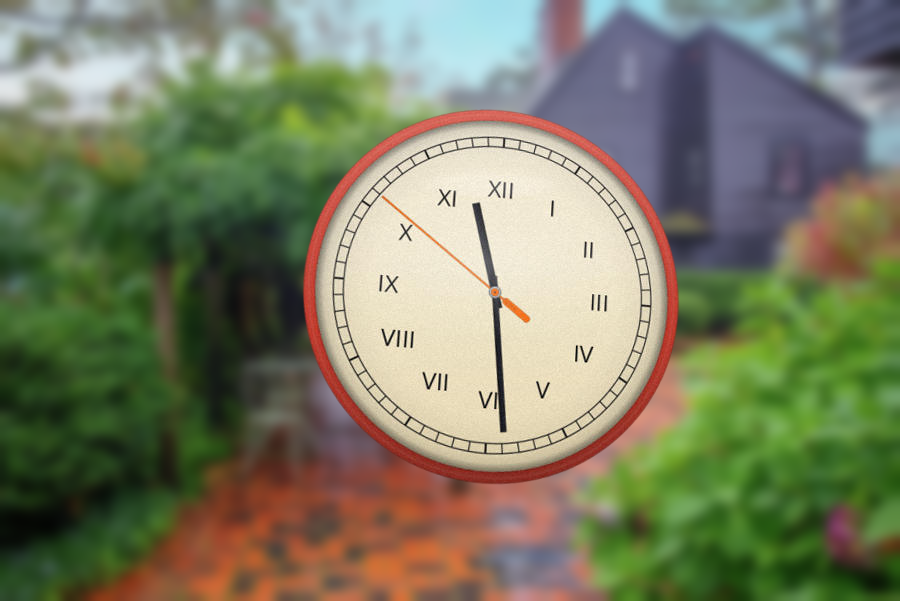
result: **11:28:51**
